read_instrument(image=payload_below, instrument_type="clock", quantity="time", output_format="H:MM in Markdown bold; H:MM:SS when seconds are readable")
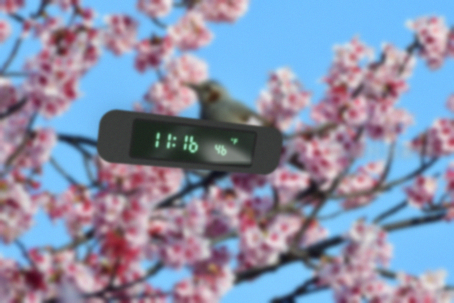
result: **11:16**
